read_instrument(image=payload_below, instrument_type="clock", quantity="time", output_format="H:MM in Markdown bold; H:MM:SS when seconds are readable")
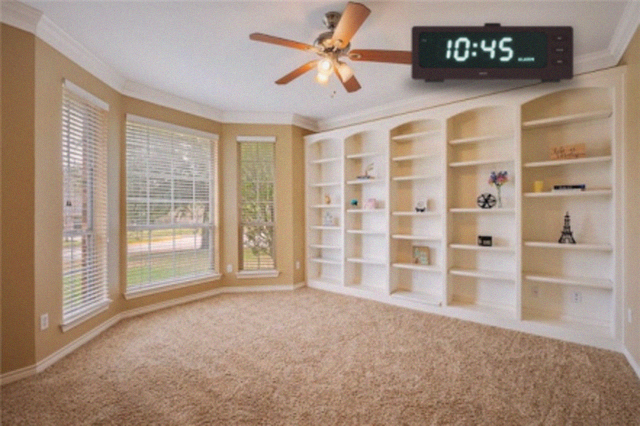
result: **10:45**
